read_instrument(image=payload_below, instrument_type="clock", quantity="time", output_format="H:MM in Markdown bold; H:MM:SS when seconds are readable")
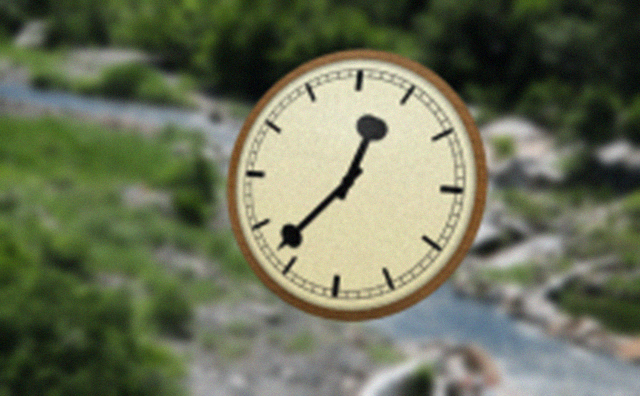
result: **12:37**
